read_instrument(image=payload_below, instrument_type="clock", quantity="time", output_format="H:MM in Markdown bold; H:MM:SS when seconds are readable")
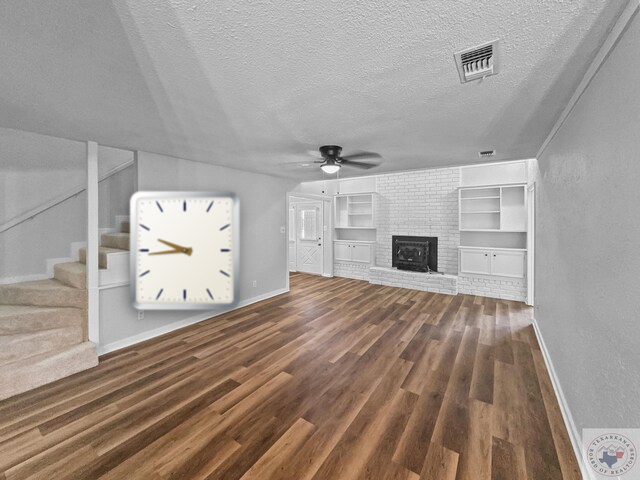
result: **9:44**
